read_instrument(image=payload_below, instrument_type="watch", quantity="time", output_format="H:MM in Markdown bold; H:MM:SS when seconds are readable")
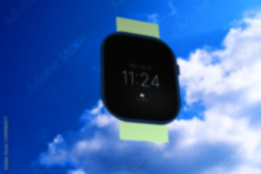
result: **11:24**
